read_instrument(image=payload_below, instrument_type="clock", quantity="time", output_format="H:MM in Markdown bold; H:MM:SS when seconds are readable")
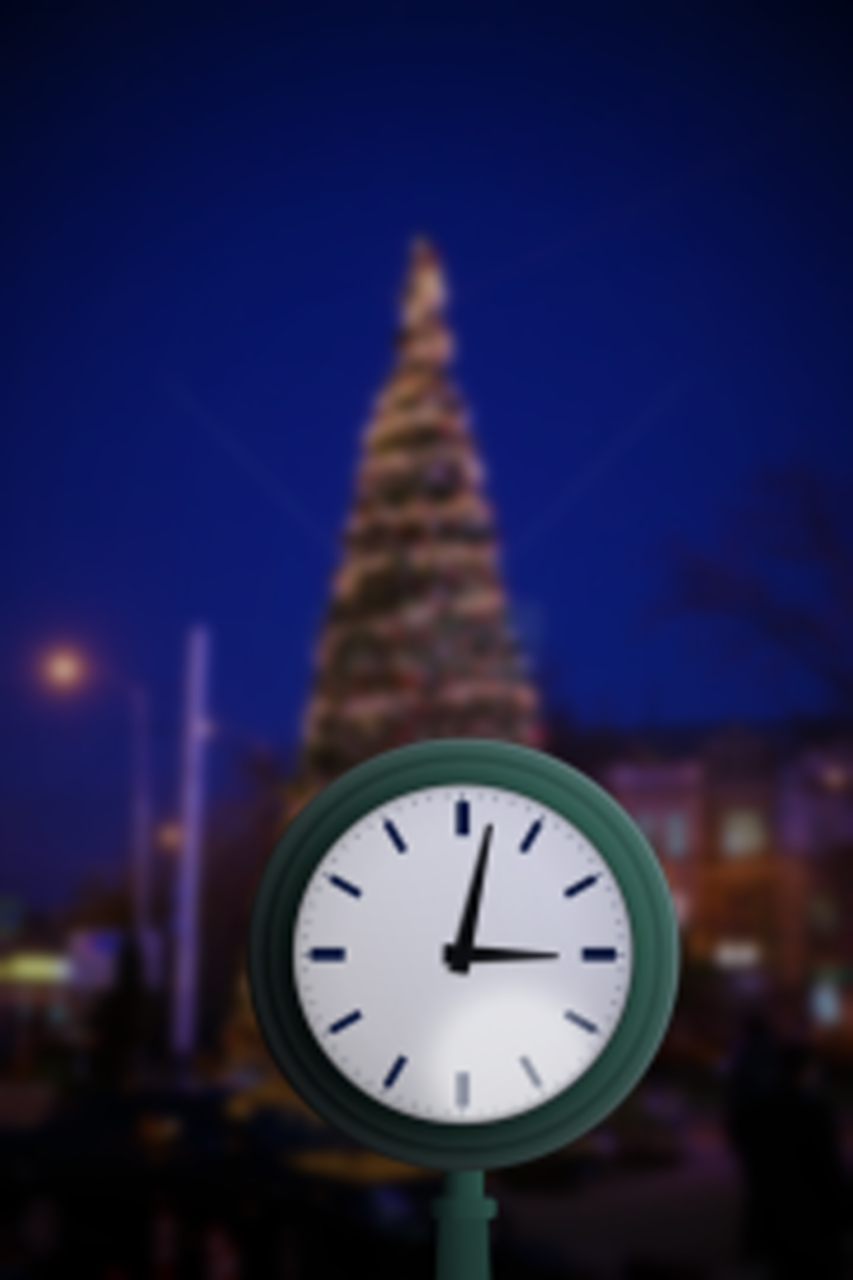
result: **3:02**
